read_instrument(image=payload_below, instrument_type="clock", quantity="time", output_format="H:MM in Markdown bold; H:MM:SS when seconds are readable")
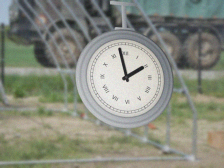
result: **1:58**
